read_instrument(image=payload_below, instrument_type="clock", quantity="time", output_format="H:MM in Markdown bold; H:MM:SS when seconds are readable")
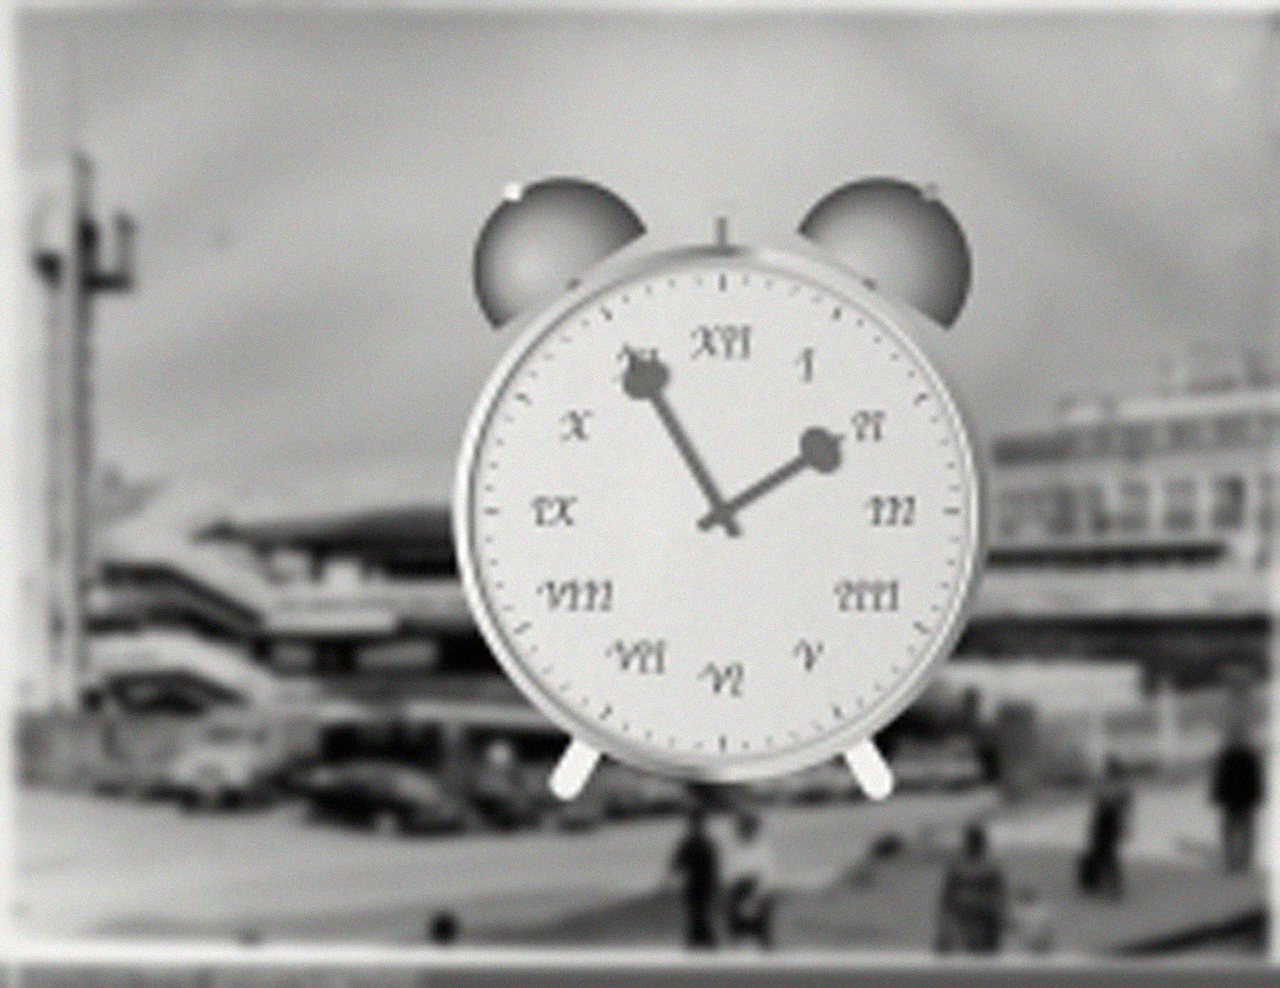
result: **1:55**
